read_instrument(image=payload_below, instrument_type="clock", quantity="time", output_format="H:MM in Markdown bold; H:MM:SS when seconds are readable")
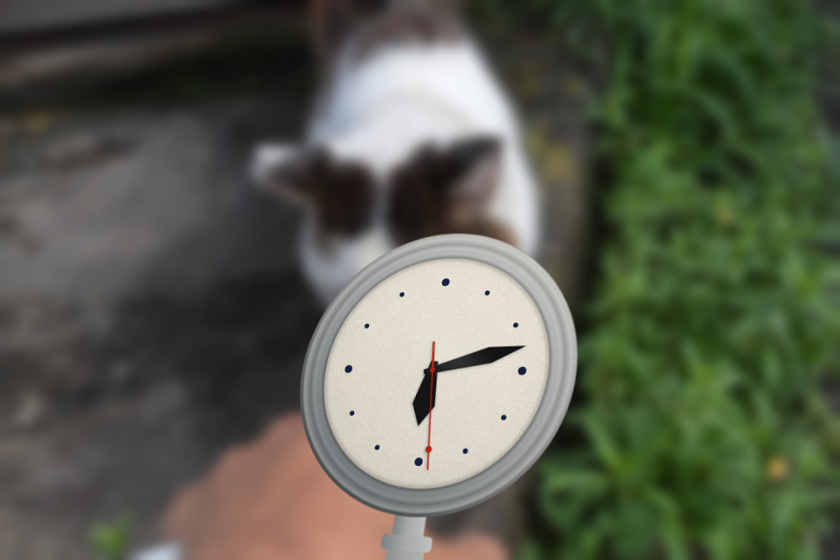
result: **6:12:29**
